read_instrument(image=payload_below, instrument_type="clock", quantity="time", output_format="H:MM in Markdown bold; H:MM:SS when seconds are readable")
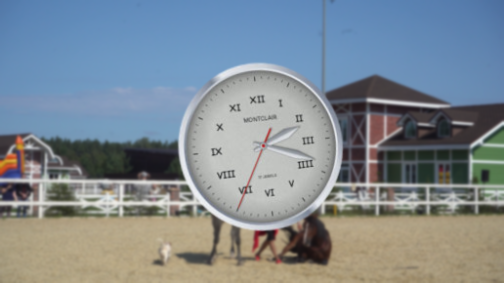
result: **2:18:35**
